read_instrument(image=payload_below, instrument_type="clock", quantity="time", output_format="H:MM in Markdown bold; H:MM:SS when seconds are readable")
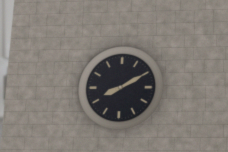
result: **8:10**
